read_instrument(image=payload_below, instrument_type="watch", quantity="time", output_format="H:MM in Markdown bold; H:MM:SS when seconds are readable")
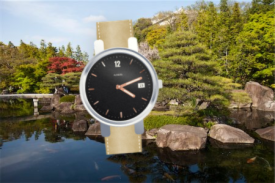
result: **4:12**
